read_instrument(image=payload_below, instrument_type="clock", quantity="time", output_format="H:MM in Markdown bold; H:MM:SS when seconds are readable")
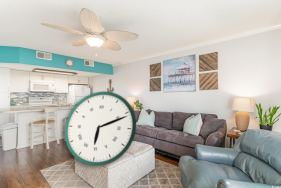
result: **6:11**
